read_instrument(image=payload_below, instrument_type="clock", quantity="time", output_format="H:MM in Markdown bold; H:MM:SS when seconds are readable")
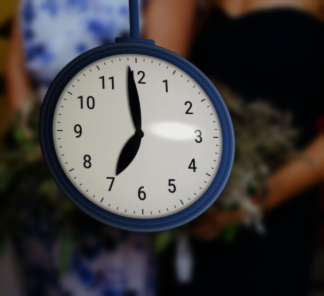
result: **6:59**
